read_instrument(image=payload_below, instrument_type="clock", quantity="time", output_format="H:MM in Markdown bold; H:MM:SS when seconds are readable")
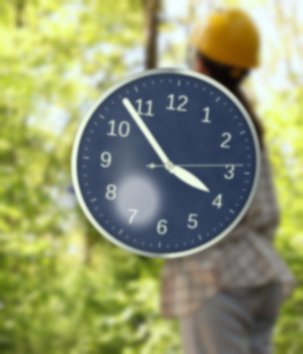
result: **3:53:14**
